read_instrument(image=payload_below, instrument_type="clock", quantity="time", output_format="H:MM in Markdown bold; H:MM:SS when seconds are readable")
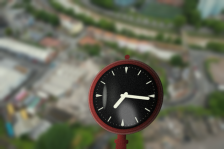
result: **7:16**
